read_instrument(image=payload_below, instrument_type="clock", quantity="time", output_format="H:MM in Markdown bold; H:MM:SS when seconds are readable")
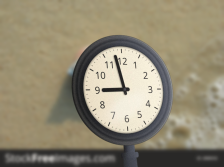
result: **8:58**
